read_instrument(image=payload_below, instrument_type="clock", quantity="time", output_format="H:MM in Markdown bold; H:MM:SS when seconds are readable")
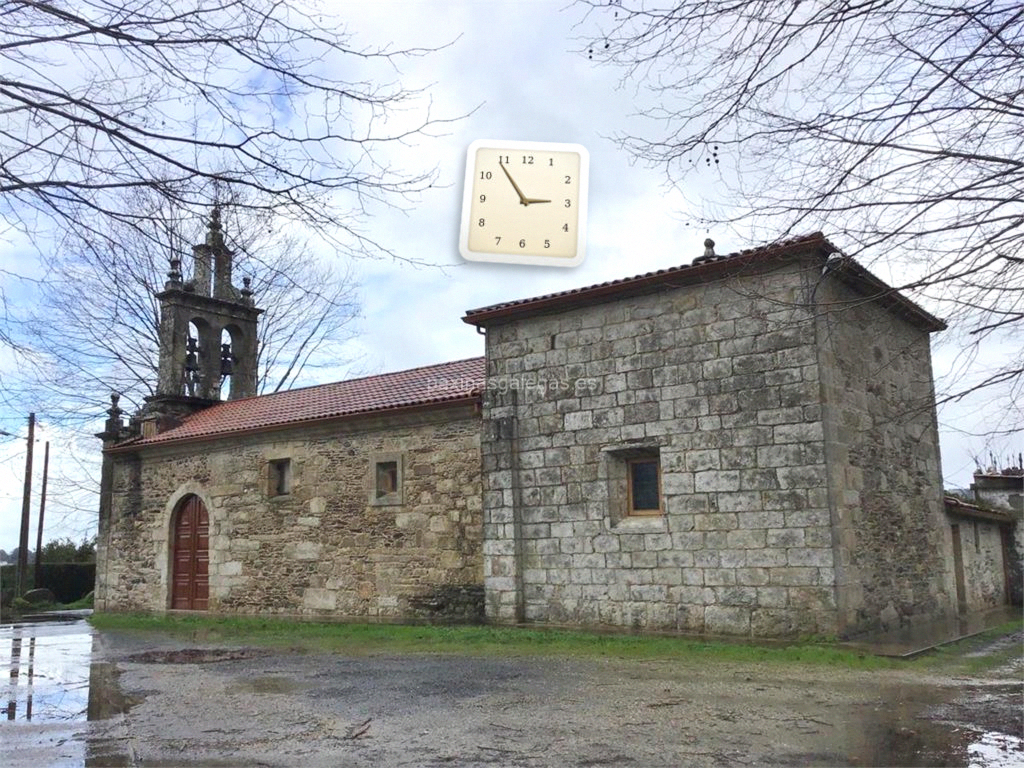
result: **2:54**
